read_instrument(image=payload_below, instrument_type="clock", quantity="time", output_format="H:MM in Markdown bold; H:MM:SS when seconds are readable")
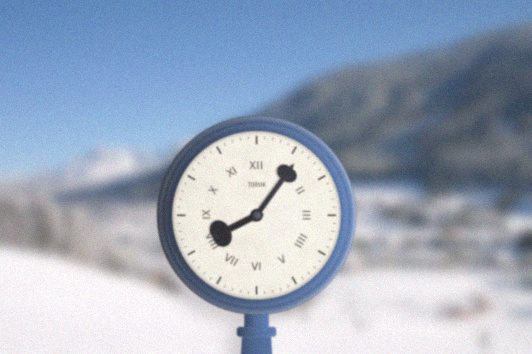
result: **8:06**
